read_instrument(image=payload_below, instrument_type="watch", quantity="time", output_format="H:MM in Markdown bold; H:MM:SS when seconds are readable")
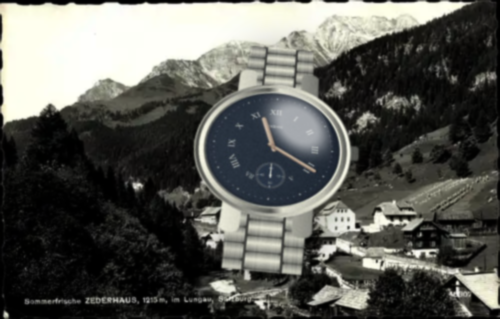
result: **11:20**
